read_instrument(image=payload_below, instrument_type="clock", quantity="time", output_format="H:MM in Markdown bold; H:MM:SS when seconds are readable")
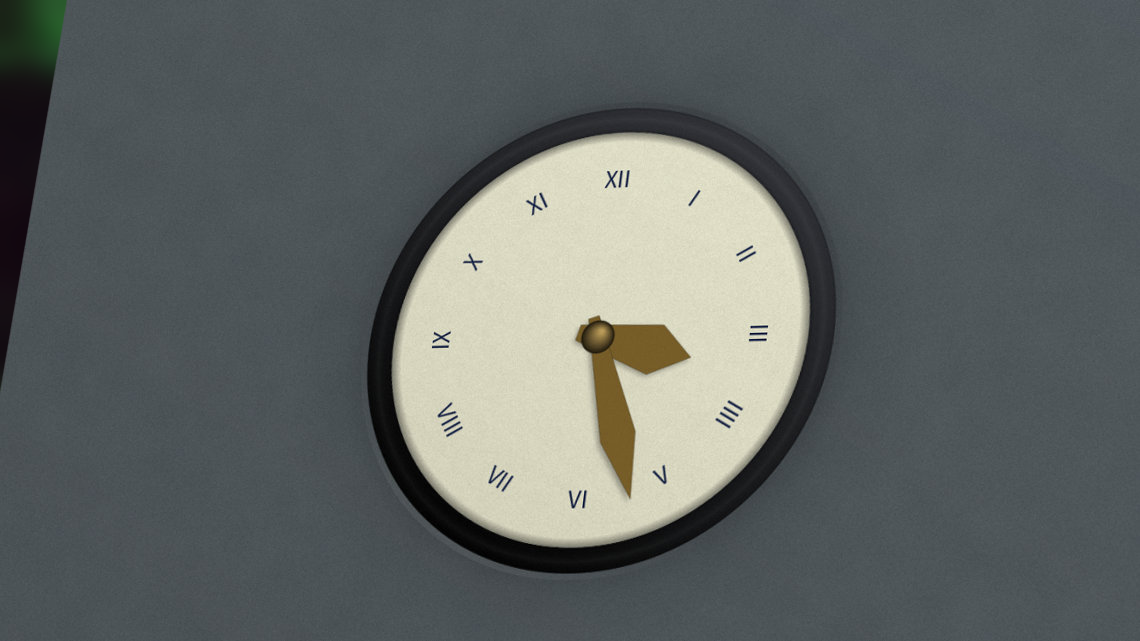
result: **3:27**
